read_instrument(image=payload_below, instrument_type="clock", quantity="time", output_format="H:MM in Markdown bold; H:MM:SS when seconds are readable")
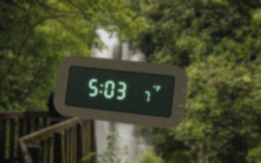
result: **5:03**
